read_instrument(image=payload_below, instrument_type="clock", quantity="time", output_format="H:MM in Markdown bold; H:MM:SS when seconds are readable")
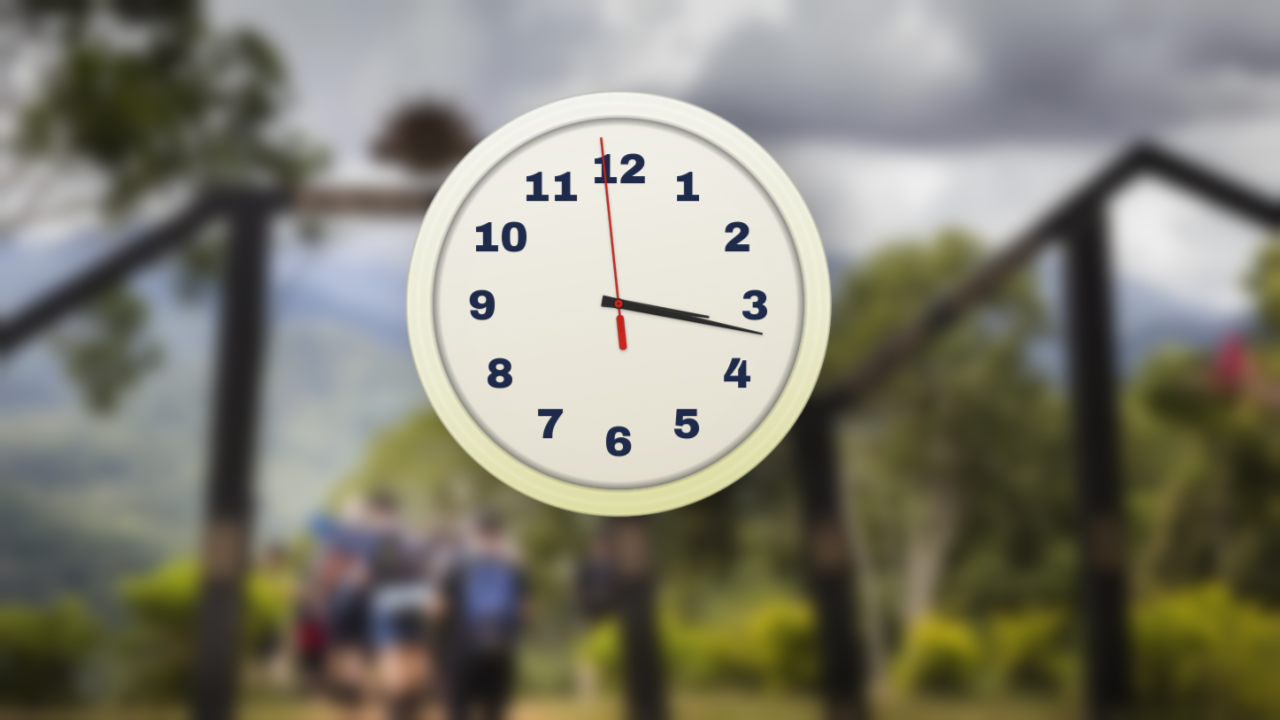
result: **3:16:59**
